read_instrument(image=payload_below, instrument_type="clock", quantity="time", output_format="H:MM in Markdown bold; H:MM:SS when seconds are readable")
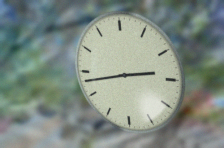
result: **2:43**
